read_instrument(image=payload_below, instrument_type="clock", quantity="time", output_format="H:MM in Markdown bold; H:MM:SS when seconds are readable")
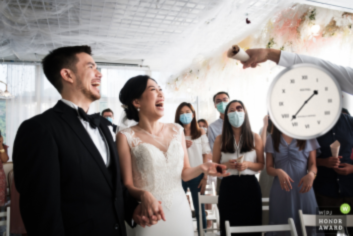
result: **1:37**
